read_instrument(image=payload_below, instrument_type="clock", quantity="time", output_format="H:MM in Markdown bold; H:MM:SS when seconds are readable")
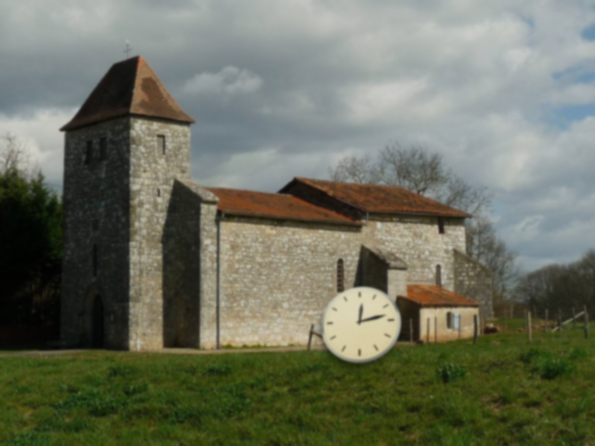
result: **12:13**
